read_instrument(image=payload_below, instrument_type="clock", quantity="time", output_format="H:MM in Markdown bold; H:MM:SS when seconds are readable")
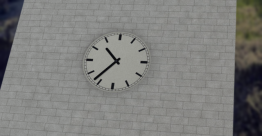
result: **10:37**
